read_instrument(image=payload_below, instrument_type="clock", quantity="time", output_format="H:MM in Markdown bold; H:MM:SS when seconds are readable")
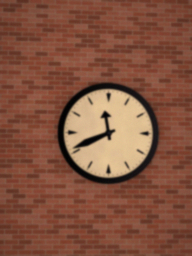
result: **11:41**
